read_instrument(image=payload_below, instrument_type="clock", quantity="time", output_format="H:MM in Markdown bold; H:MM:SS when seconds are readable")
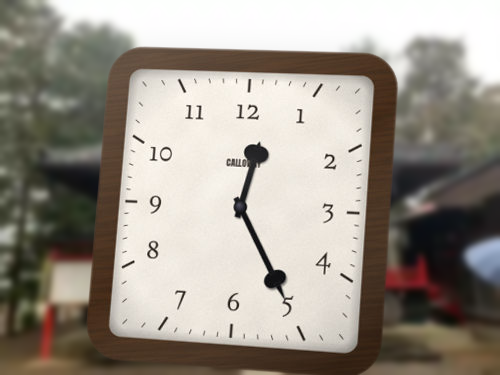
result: **12:25**
